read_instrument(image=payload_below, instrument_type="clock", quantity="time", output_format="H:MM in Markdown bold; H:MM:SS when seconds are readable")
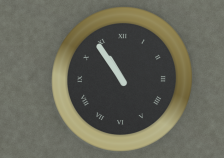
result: **10:54**
